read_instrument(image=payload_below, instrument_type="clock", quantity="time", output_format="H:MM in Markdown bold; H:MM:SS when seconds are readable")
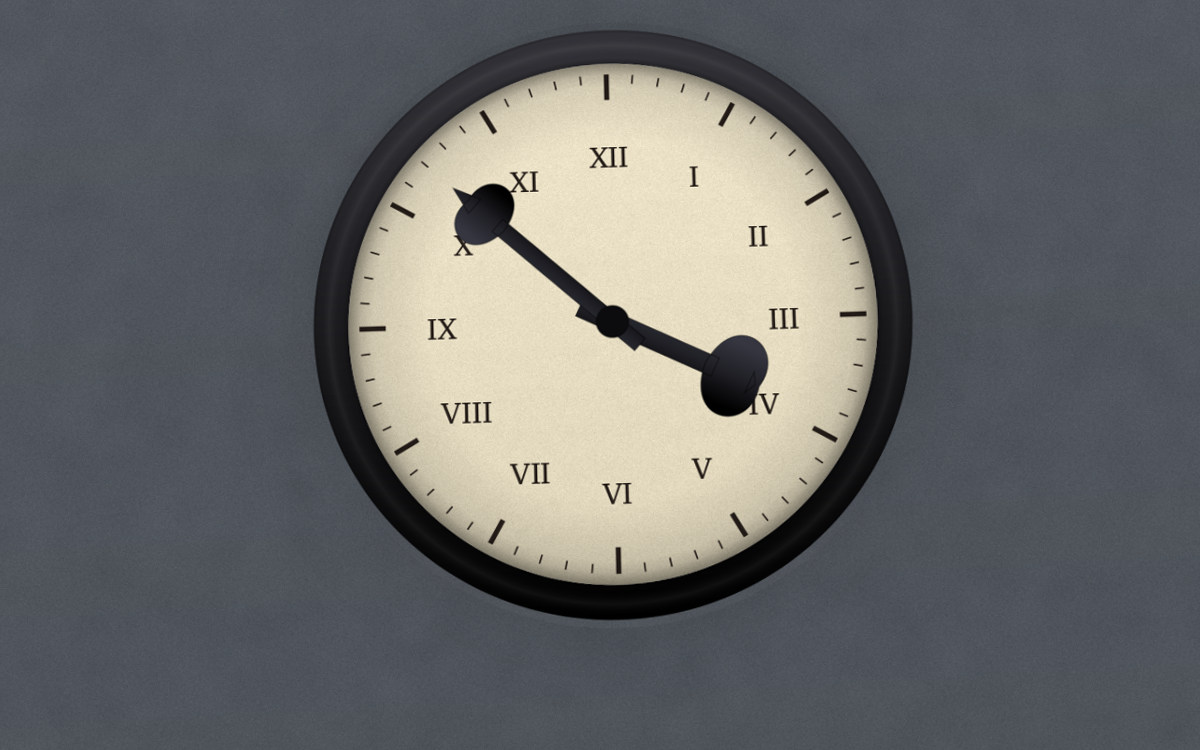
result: **3:52**
